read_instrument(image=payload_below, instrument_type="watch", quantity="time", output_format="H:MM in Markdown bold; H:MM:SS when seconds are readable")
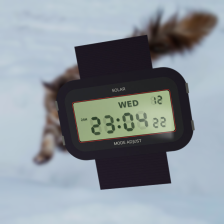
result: **23:04:22**
